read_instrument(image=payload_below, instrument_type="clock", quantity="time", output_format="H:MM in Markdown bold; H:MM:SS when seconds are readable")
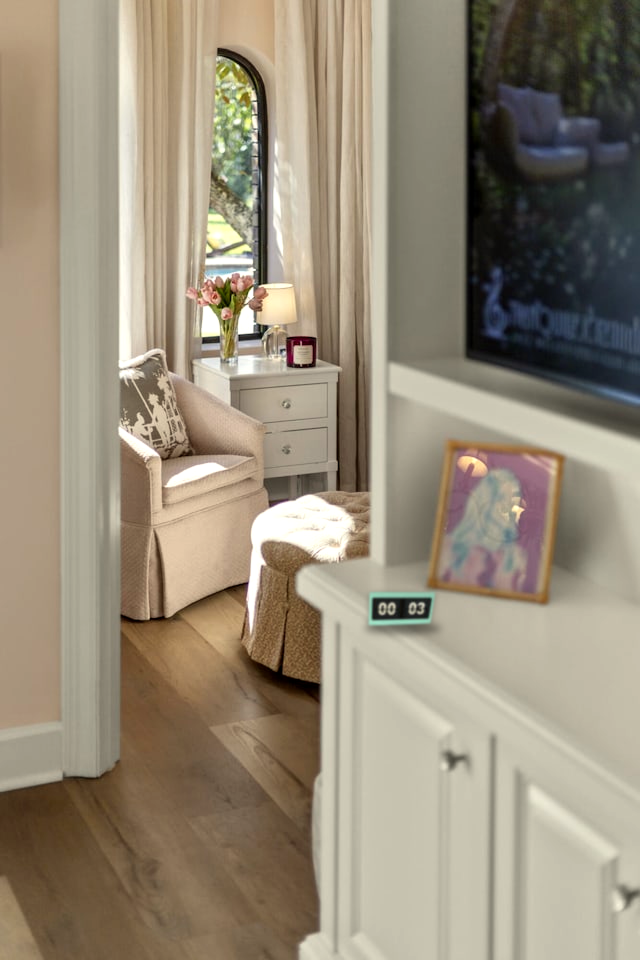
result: **0:03**
